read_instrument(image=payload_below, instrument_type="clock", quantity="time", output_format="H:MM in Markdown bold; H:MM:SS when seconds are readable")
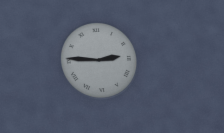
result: **2:46**
